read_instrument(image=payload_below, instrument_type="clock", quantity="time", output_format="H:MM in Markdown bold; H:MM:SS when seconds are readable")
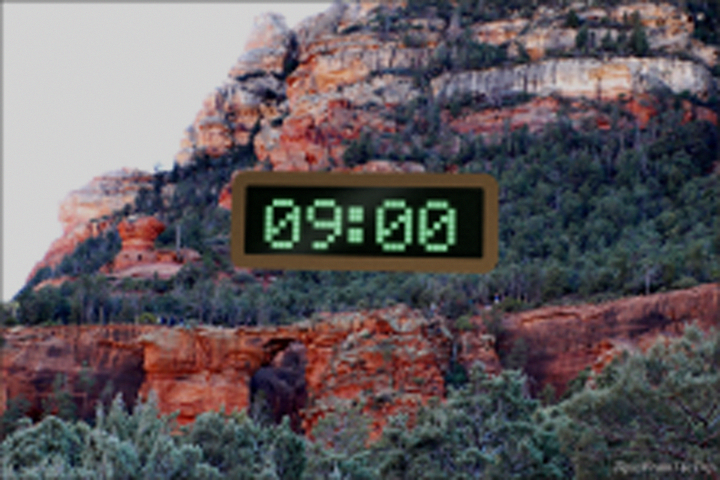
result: **9:00**
